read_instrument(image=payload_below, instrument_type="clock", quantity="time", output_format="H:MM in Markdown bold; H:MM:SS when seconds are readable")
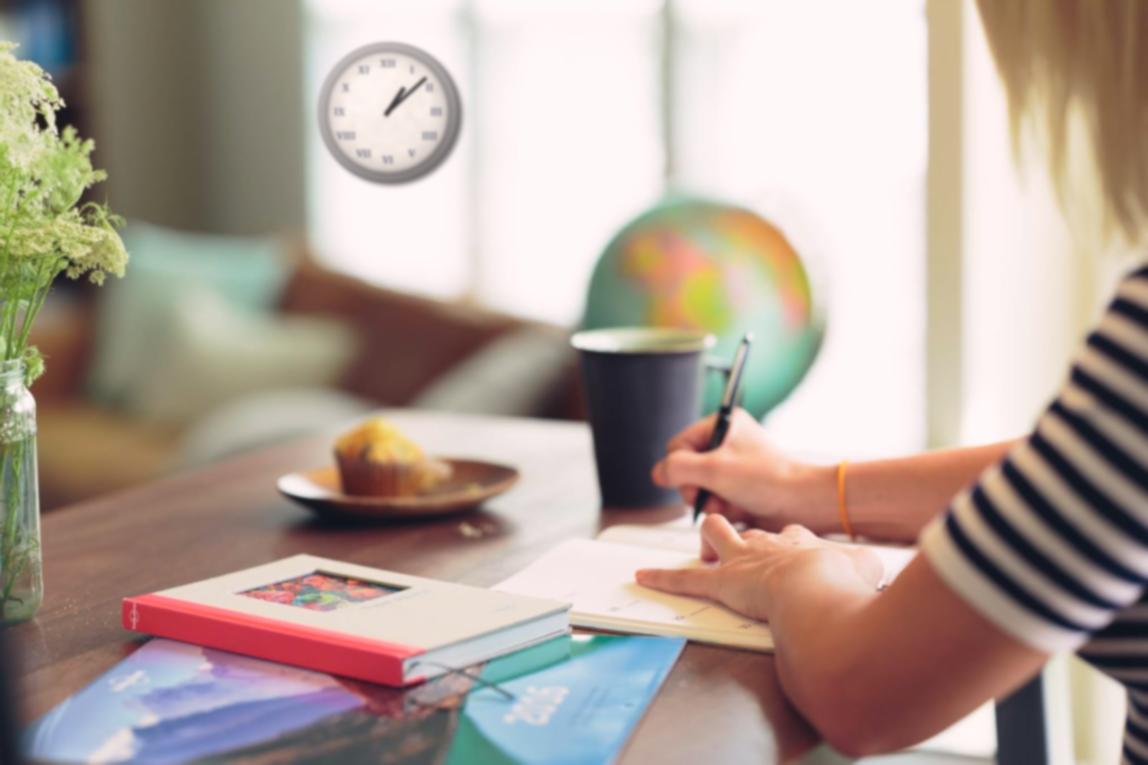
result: **1:08**
